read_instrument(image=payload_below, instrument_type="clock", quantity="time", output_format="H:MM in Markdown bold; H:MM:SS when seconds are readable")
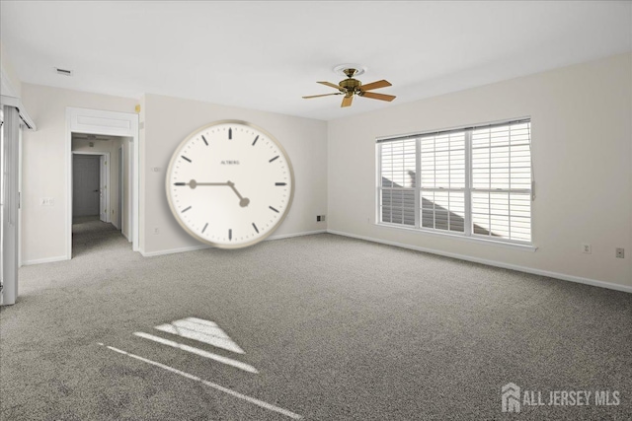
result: **4:45**
